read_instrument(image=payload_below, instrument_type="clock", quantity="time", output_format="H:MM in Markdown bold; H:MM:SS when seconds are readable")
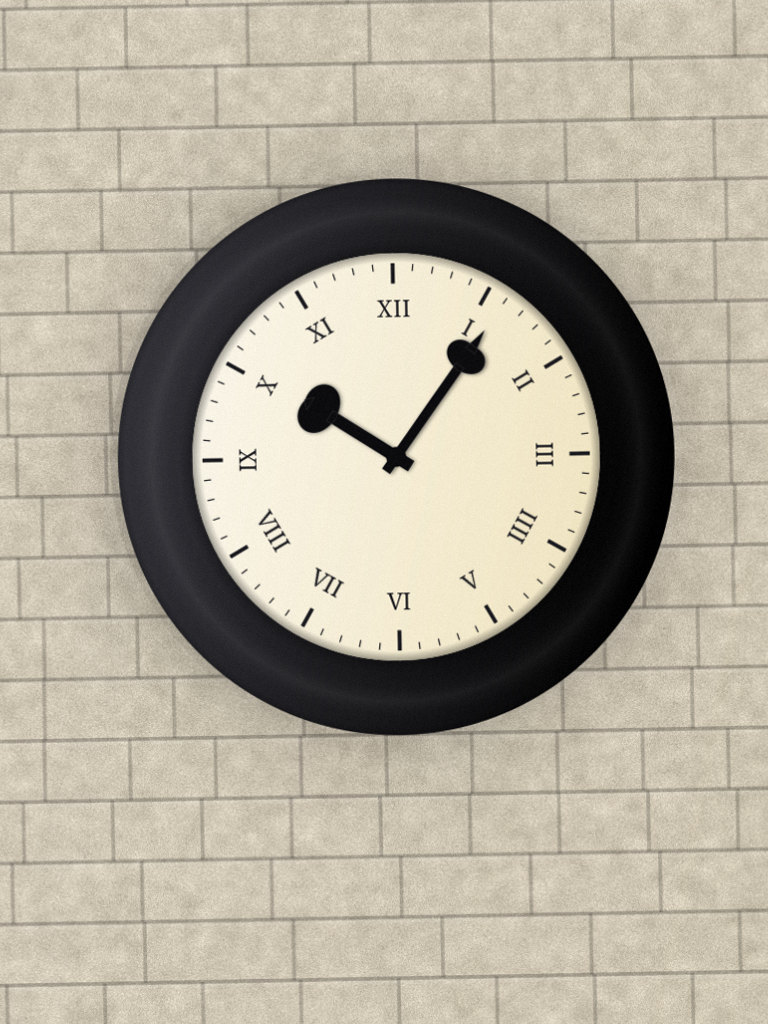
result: **10:06**
